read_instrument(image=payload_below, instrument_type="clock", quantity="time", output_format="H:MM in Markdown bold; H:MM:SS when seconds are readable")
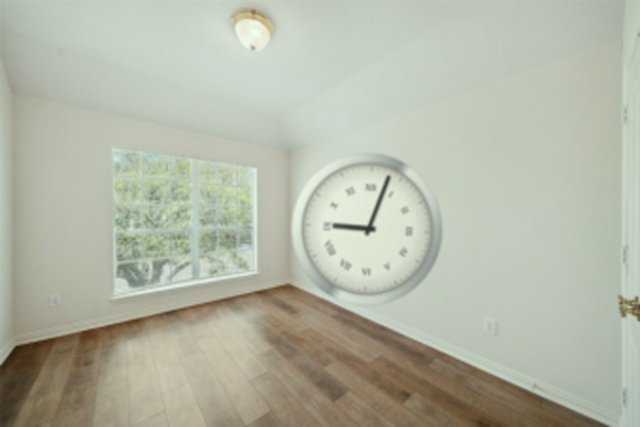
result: **9:03**
